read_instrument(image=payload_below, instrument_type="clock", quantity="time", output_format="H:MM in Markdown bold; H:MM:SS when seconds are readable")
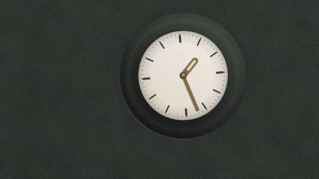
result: **1:27**
